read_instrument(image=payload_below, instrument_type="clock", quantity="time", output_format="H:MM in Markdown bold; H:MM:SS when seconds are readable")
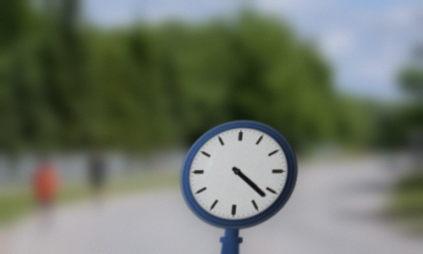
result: **4:22**
